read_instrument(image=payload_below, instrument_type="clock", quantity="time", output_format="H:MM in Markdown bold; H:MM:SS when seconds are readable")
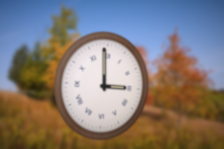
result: **2:59**
